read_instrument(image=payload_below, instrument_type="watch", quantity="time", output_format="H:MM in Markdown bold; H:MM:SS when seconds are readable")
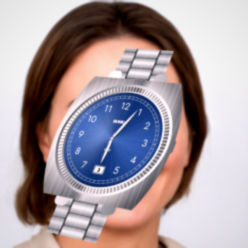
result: **6:04**
